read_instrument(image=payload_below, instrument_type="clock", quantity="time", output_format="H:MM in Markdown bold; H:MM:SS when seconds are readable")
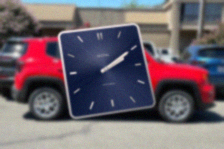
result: **2:10**
